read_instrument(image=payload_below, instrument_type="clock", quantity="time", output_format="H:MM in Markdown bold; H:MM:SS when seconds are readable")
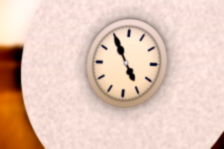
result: **4:55**
